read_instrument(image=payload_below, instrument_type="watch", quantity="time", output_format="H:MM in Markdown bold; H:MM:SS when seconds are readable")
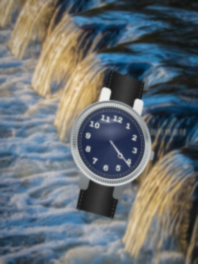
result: **4:21**
